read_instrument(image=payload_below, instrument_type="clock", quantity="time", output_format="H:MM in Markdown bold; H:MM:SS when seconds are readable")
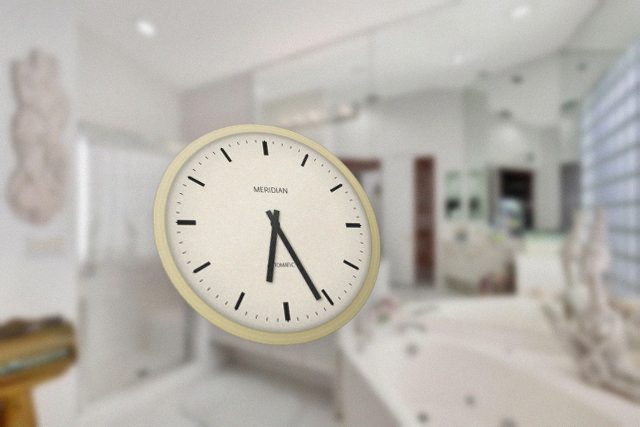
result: **6:26**
